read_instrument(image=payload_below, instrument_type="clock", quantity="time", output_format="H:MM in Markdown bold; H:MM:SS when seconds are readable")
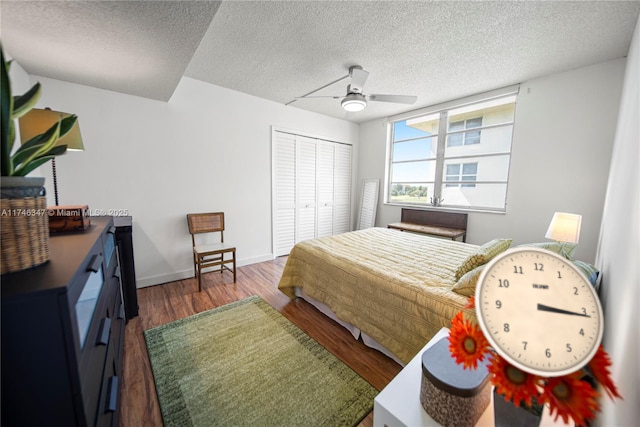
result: **3:16**
